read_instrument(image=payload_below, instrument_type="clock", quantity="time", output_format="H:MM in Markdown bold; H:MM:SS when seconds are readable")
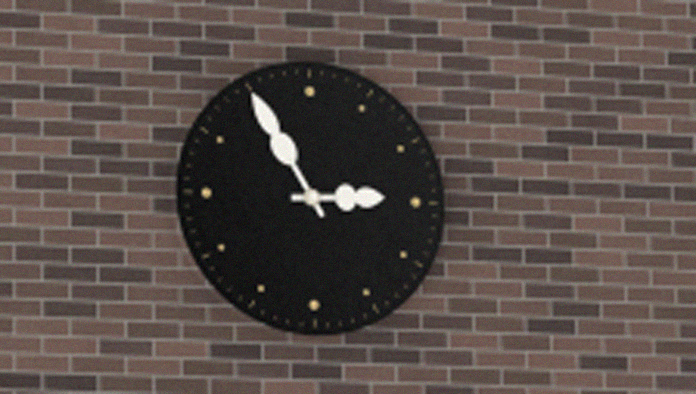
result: **2:55**
